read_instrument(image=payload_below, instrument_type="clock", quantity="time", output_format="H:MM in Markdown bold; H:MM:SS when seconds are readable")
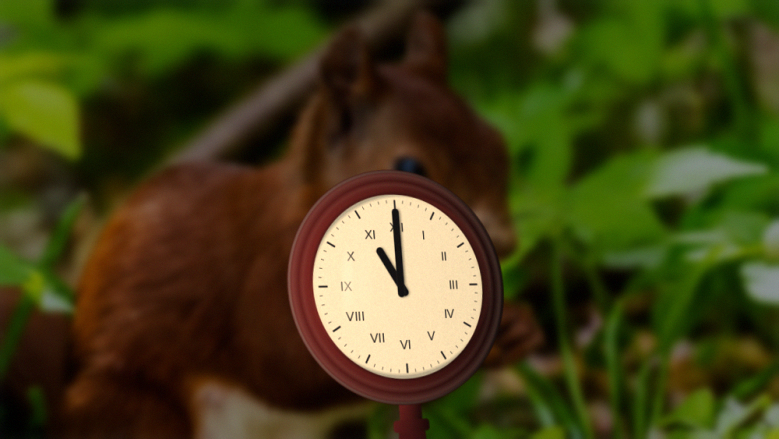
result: **11:00**
